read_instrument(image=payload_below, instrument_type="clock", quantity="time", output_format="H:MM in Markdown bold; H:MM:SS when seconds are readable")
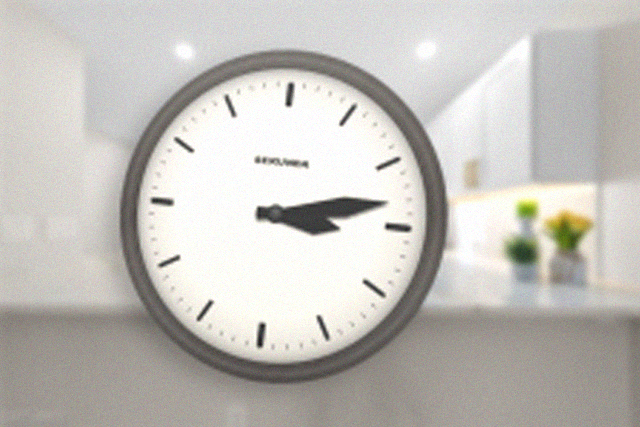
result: **3:13**
